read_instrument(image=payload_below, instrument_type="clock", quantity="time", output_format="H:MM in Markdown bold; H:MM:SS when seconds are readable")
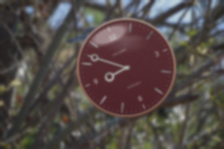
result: **8:52**
